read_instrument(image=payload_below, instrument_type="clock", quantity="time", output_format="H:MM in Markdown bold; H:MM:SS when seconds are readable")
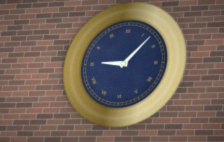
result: **9:07**
